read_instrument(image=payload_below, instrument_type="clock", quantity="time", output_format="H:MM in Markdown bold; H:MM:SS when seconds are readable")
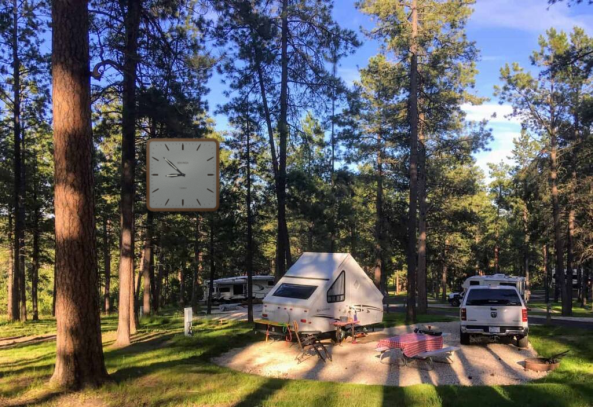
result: **8:52**
